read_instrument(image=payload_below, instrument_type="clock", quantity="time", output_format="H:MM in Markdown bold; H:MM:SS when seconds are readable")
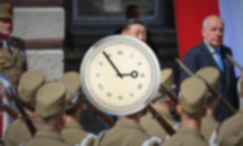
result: **2:54**
